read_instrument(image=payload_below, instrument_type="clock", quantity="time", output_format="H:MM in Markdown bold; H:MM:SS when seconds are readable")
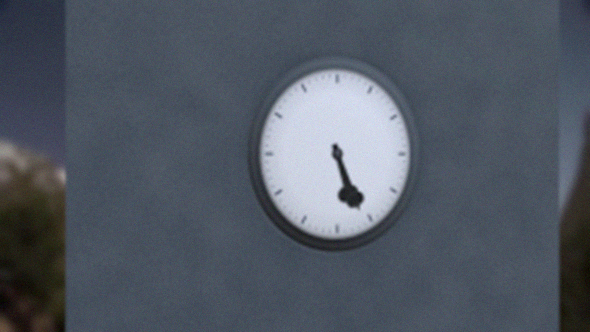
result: **5:26**
